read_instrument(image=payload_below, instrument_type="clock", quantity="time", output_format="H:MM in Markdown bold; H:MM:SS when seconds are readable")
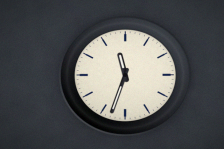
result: **11:33**
